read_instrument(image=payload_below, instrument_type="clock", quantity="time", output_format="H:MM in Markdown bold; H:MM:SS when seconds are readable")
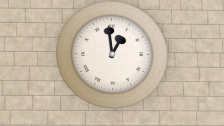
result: **12:59**
